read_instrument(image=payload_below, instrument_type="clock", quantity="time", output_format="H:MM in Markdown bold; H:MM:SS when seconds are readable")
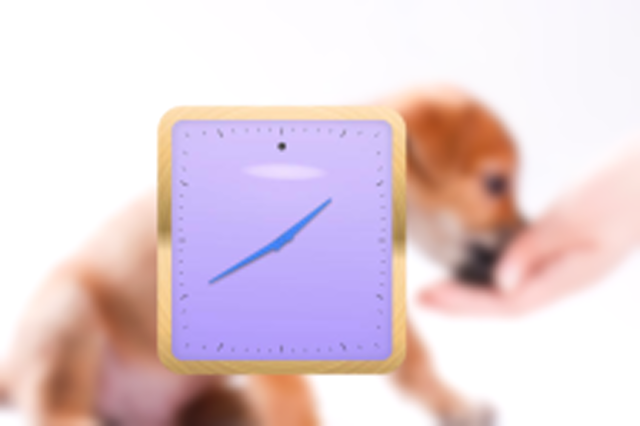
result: **1:40**
